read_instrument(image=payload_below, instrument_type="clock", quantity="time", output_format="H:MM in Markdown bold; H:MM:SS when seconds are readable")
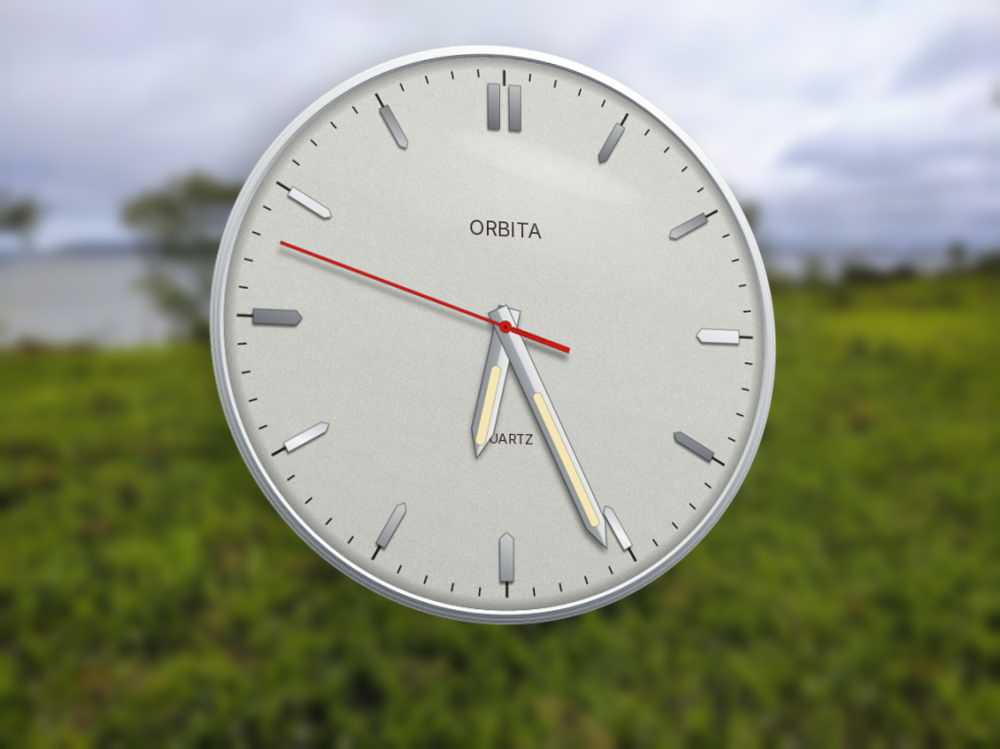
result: **6:25:48**
